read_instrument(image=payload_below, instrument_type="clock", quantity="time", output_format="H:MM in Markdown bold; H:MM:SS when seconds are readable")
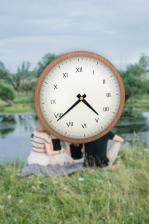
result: **4:39**
